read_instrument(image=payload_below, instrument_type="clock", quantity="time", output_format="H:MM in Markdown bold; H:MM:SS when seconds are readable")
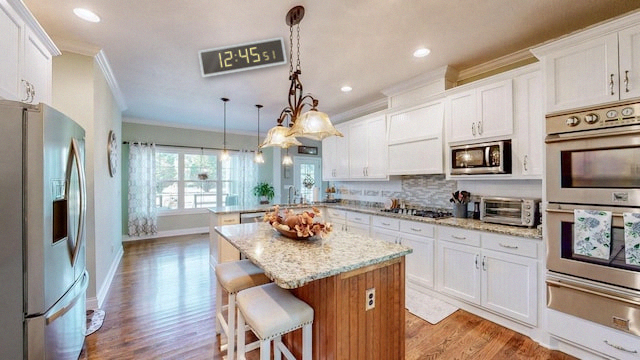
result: **12:45**
